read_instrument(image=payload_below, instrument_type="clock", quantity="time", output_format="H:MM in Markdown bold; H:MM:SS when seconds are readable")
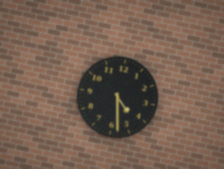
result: **4:28**
